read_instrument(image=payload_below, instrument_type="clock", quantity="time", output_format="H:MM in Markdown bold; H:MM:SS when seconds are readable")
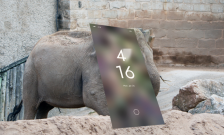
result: **4:16**
